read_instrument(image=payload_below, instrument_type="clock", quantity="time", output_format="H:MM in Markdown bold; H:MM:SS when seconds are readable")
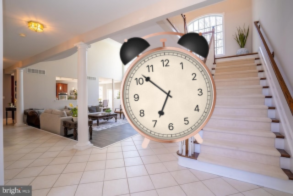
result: **6:52**
